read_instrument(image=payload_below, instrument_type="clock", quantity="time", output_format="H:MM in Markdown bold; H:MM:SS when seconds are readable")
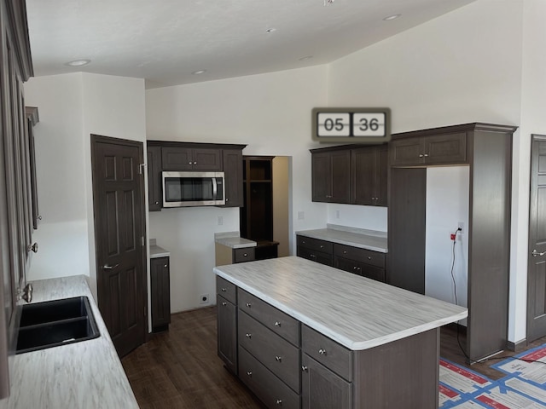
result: **5:36**
